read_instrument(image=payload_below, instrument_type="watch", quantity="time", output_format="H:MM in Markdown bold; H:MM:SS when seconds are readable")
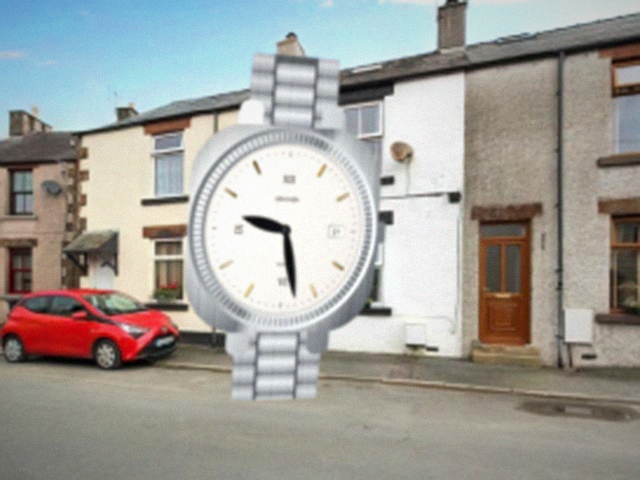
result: **9:28**
